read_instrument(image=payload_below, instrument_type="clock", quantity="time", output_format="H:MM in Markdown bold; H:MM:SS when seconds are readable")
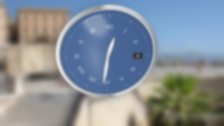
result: **12:31**
